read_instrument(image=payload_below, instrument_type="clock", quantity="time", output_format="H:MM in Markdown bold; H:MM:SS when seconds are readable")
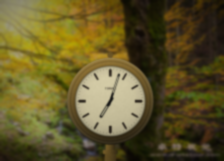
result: **7:03**
